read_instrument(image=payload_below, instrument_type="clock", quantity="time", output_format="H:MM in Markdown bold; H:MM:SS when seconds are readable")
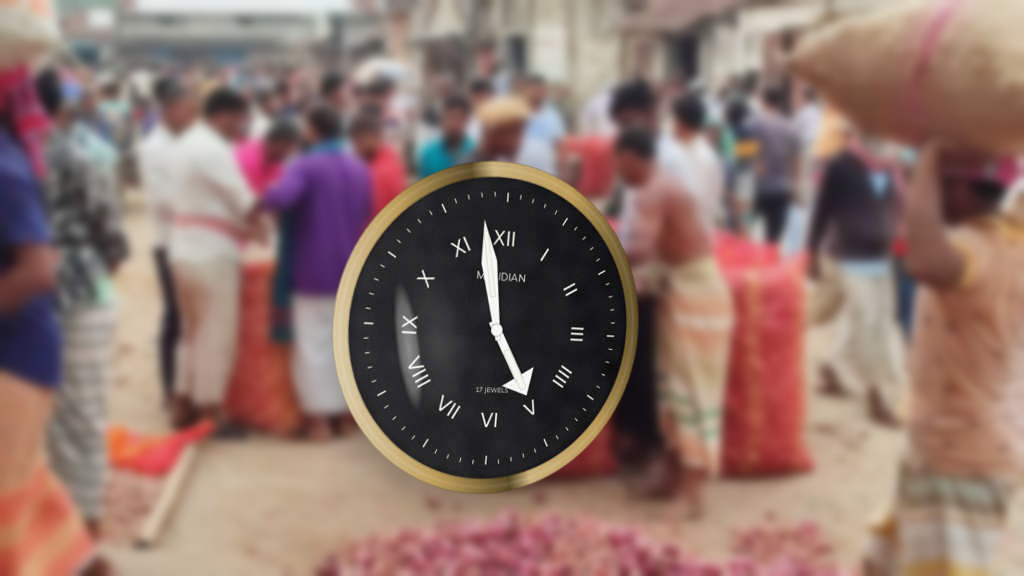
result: **4:58**
